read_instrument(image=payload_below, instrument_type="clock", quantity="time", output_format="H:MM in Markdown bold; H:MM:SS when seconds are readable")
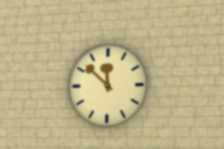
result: **11:52**
